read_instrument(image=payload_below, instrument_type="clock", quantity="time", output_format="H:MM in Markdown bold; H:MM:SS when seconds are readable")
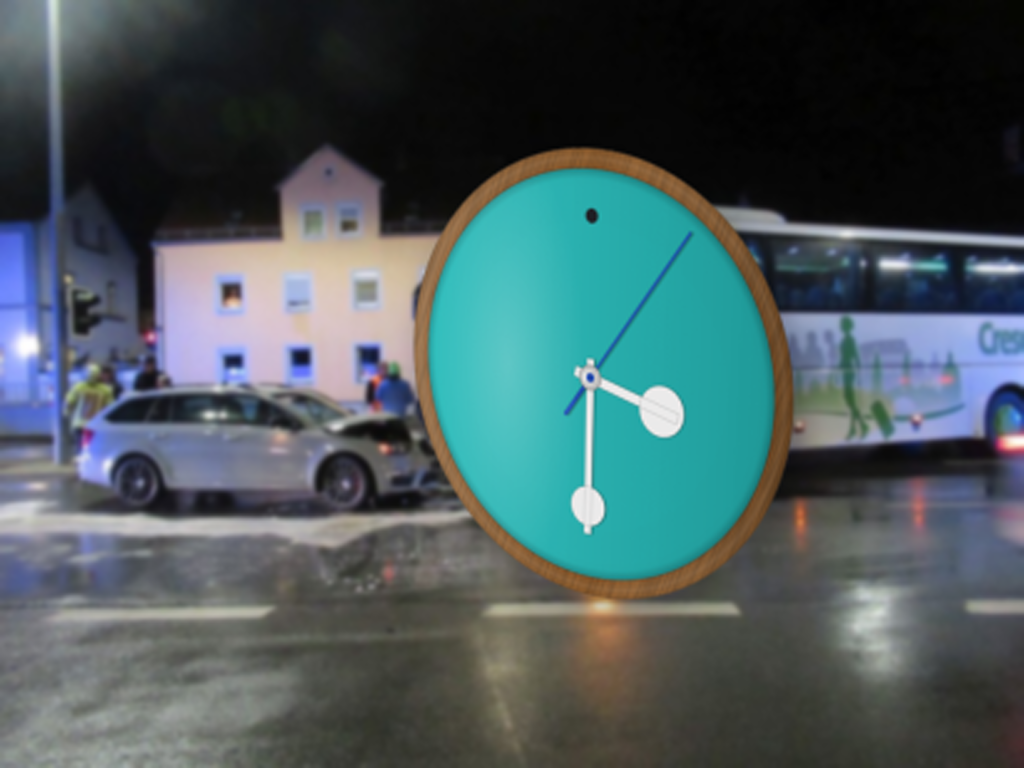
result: **3:30:06**
